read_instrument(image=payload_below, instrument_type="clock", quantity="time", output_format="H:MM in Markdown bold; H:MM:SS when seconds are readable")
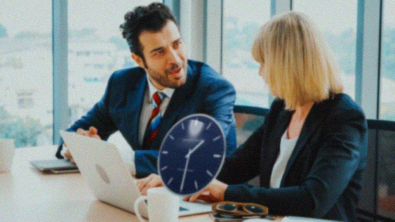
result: **1:30**
